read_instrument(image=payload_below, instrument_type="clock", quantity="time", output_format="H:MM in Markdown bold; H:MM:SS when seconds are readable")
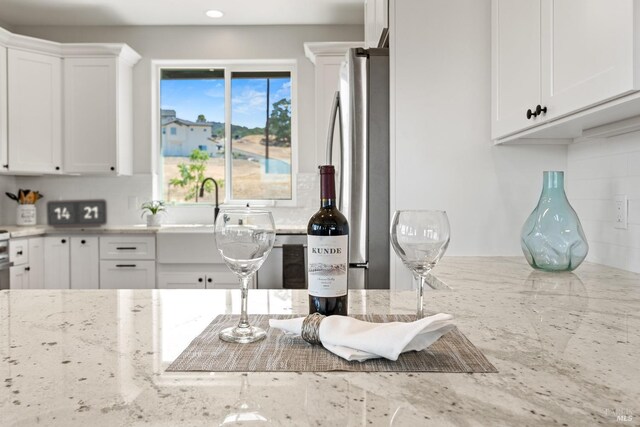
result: **14:21**
